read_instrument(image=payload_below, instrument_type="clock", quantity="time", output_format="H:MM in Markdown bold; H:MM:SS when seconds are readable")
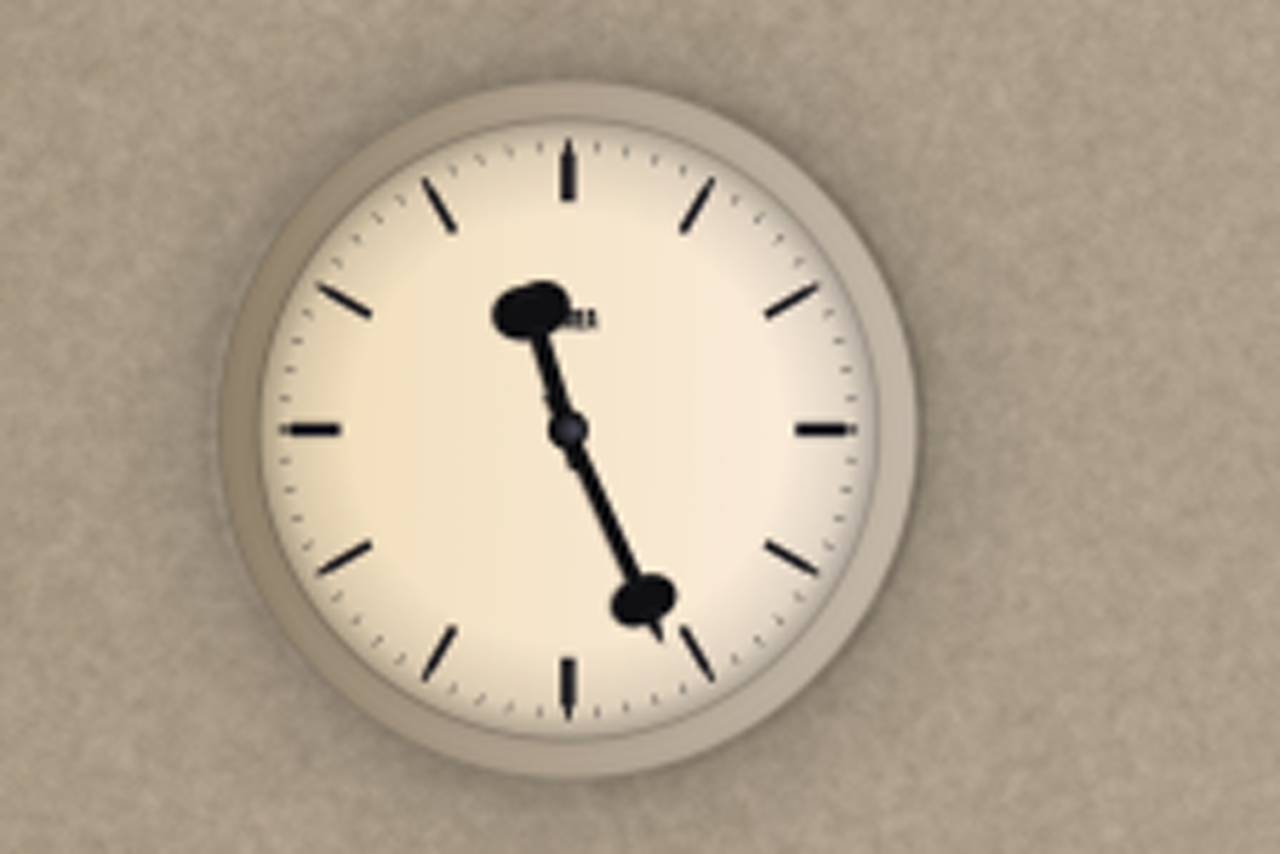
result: **11:26**
